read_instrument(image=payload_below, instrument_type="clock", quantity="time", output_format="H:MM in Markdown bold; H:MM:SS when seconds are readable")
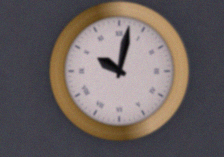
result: **10:02**
